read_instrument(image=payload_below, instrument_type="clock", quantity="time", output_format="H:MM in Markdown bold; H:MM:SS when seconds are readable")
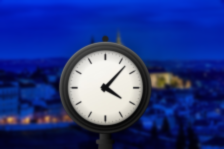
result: **4:07**
